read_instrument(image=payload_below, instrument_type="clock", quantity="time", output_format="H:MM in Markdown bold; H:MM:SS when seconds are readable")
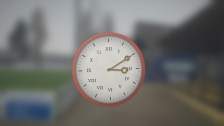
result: **3:10**
